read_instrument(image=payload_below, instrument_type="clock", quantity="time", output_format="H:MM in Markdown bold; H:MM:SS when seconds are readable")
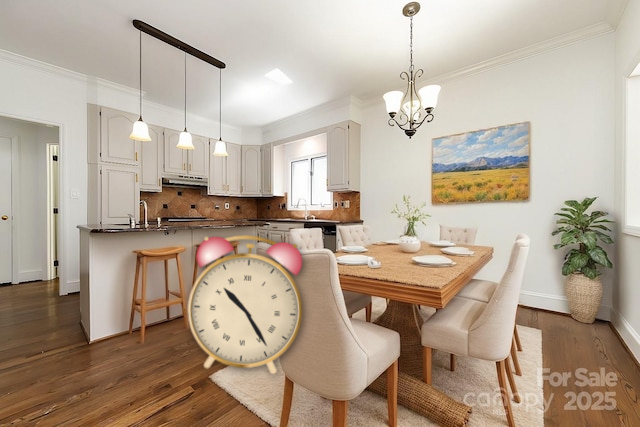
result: **10:24**
